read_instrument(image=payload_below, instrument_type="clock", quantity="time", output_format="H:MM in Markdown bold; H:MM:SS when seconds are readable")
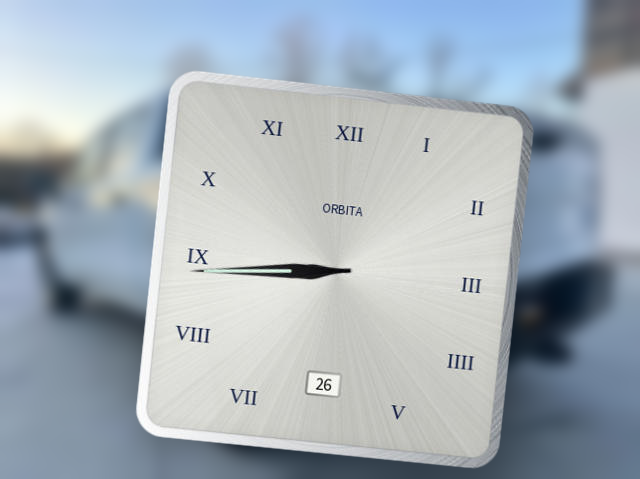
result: **8:44**
